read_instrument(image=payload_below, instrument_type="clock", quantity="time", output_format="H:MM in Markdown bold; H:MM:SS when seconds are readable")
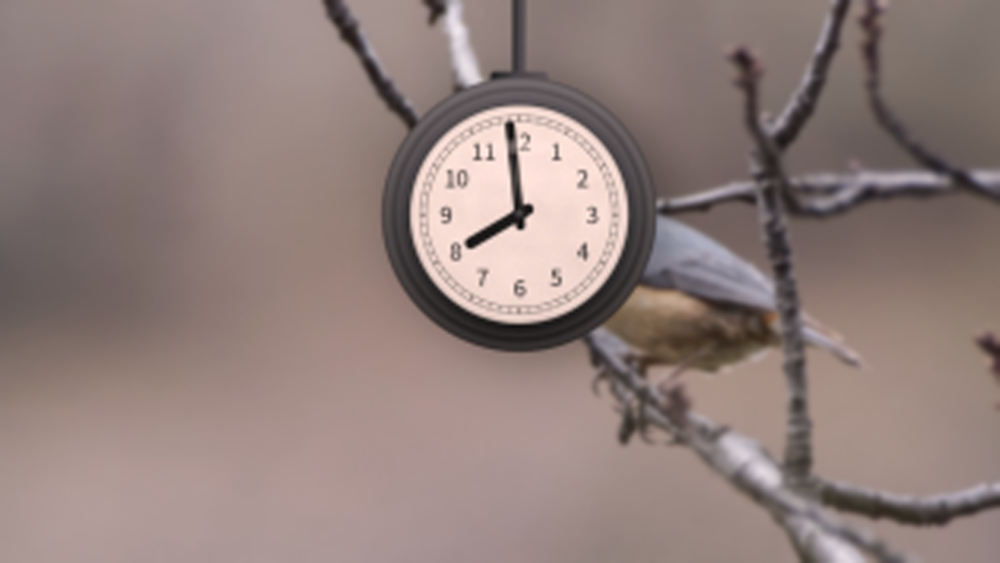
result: **7:59**
